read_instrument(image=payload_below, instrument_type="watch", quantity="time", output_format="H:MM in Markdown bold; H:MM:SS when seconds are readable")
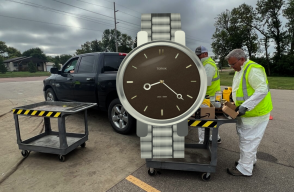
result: **8:22**
